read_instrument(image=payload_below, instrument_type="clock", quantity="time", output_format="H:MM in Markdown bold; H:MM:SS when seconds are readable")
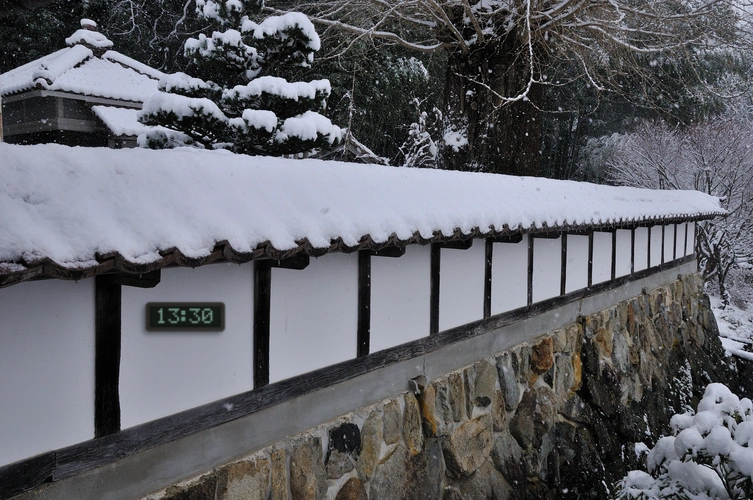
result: **13:30**
